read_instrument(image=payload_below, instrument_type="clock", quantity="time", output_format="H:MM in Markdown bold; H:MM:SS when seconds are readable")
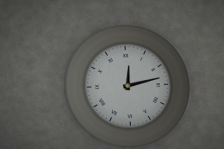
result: **12:13**
